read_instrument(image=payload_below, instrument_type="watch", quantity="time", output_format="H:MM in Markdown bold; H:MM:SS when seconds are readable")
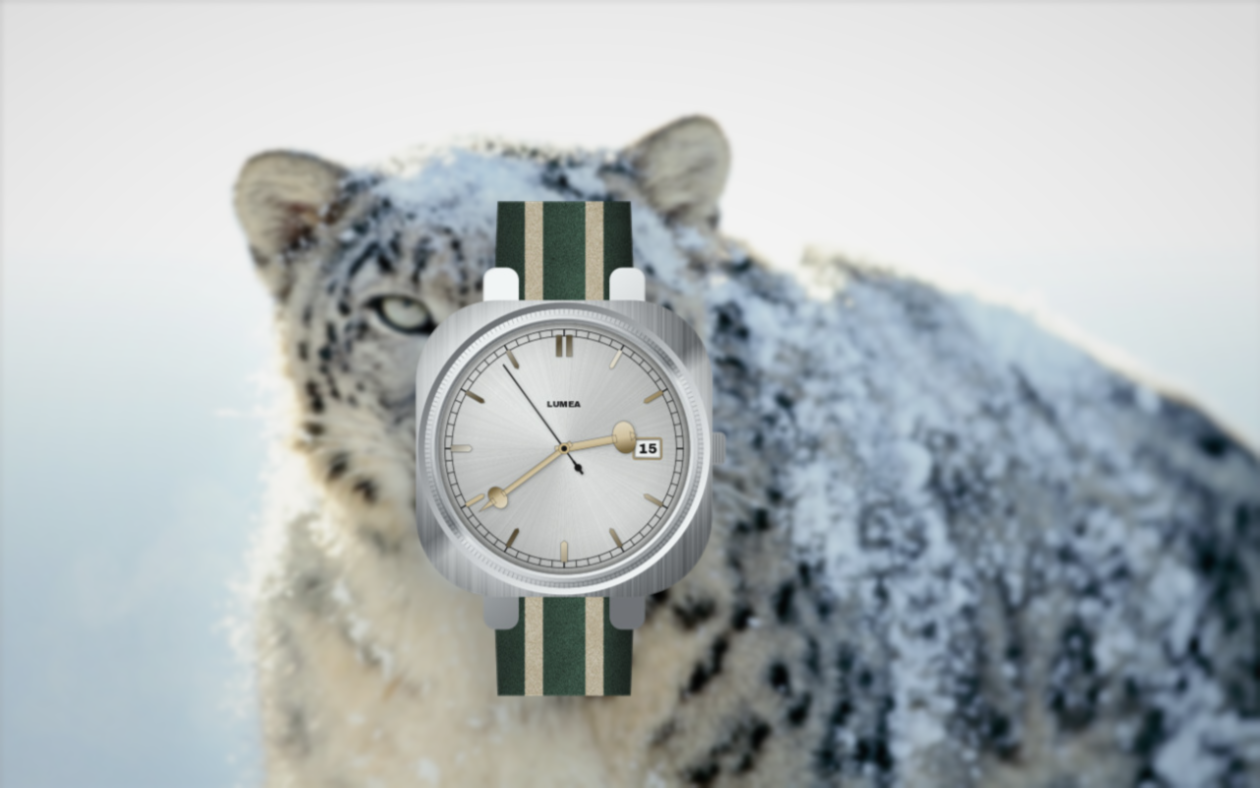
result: **2:38:54**
